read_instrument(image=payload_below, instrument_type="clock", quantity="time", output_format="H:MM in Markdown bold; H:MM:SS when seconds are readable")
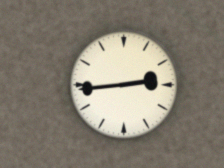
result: **2:44**
